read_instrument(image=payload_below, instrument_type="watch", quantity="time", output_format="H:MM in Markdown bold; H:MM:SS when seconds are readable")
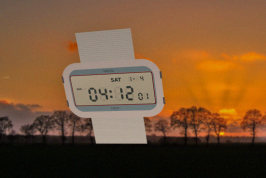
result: **4:12:01**
